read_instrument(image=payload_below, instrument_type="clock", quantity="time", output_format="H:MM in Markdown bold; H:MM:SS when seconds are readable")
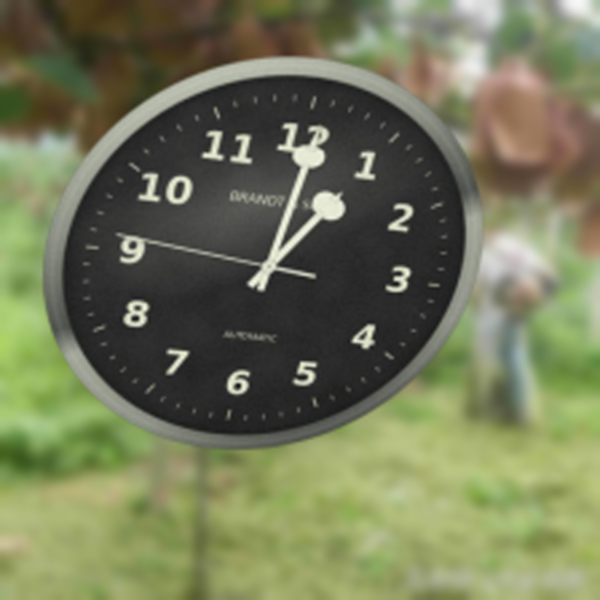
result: **1:00:46**
